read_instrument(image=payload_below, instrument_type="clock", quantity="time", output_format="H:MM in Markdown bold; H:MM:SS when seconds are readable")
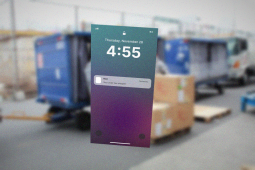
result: **4:55**
